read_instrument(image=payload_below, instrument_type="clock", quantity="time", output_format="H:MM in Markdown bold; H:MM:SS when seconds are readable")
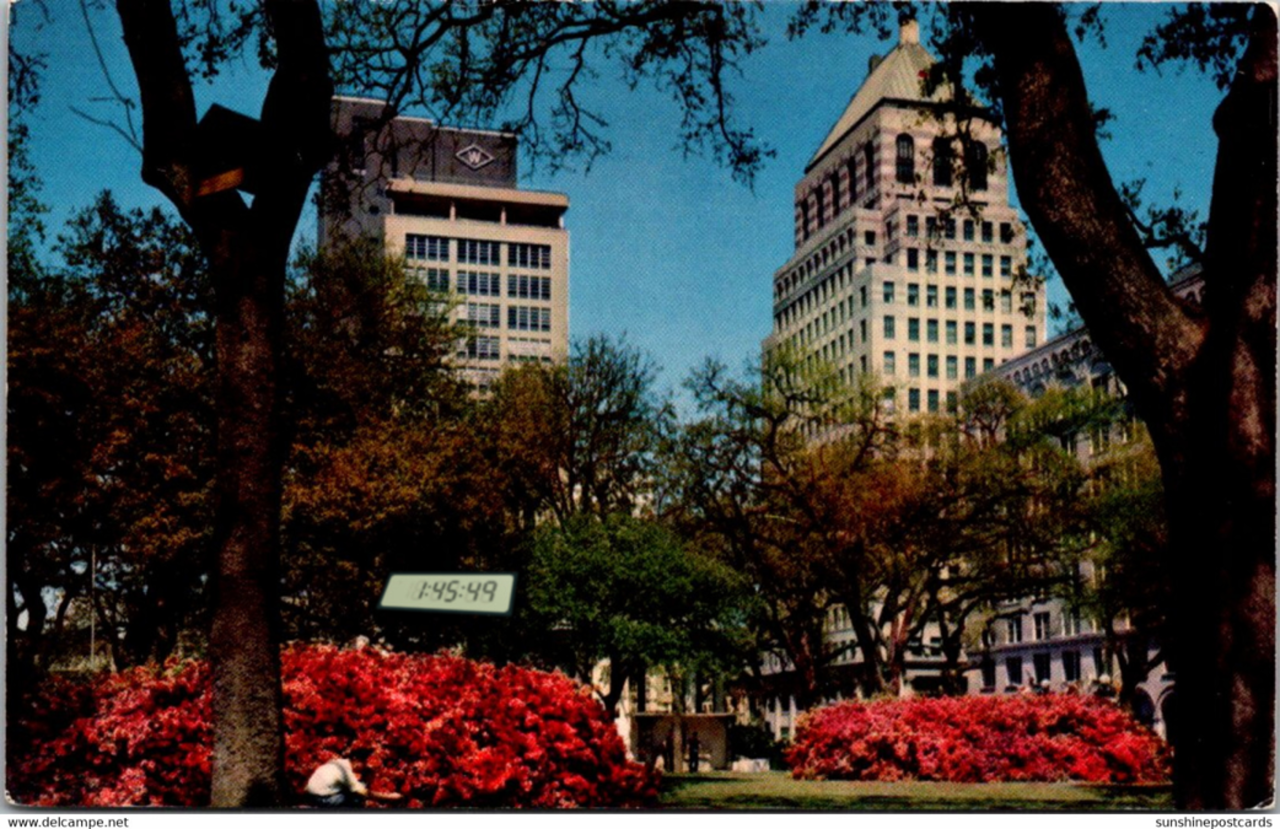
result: **1:45:49**
